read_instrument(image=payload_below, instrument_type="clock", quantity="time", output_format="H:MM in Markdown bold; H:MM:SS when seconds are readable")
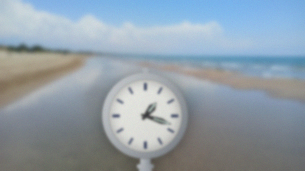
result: **1:18**
